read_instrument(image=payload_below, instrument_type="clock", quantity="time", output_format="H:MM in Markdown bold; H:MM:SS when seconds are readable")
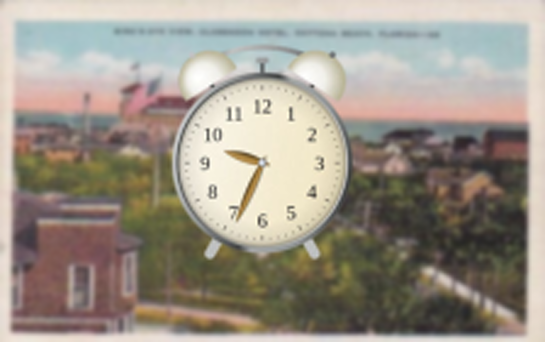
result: **9:34**
